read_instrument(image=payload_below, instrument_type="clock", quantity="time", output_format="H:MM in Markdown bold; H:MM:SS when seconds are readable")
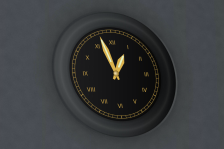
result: **12:57**
